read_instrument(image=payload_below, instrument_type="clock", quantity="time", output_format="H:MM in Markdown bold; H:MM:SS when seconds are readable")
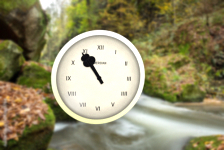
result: **10:54**
